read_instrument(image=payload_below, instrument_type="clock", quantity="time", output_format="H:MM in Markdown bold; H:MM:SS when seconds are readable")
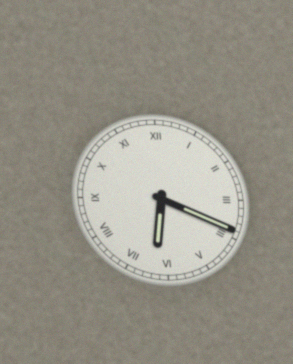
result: **6:19**
